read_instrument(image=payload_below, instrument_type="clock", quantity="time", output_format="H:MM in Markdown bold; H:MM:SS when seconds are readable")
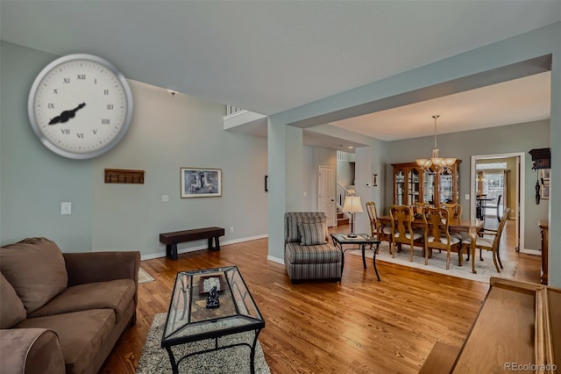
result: **7:40**
